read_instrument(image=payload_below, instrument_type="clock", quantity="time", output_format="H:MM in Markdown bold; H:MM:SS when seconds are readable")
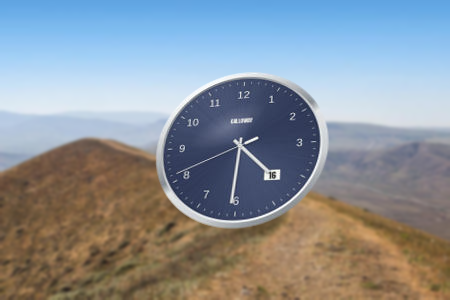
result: **4:30:41**
